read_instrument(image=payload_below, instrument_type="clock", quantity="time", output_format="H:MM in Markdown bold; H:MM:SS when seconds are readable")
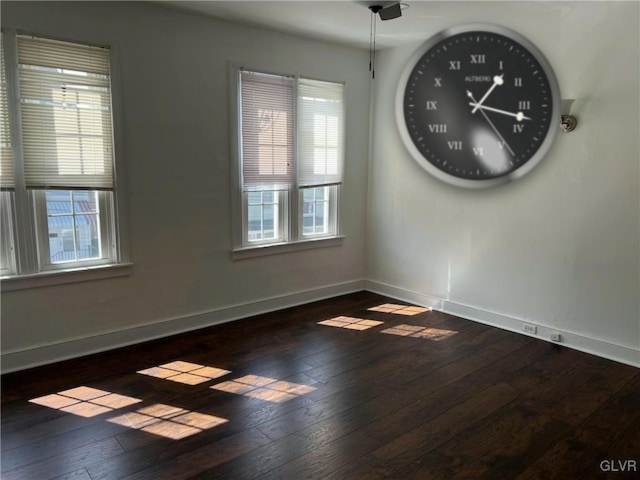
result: **1:17:24**
